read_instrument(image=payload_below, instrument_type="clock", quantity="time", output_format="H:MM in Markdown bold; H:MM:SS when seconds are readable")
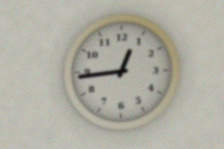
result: **12:44**
